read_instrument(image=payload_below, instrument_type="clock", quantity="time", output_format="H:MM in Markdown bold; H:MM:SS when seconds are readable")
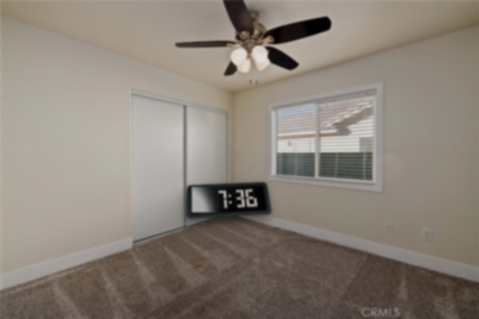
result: **7:36**
